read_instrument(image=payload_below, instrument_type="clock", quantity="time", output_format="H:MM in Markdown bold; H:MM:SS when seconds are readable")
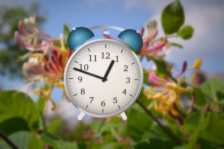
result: **12:48**
